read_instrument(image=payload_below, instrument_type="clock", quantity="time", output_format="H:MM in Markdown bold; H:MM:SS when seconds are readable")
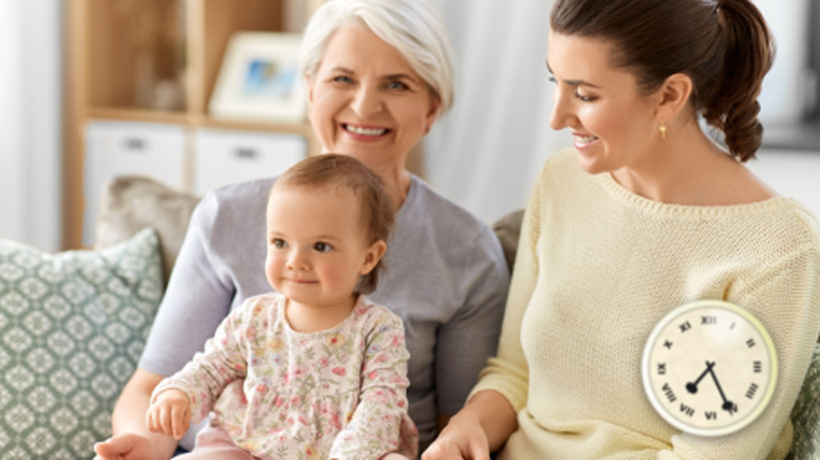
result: **7:26**
